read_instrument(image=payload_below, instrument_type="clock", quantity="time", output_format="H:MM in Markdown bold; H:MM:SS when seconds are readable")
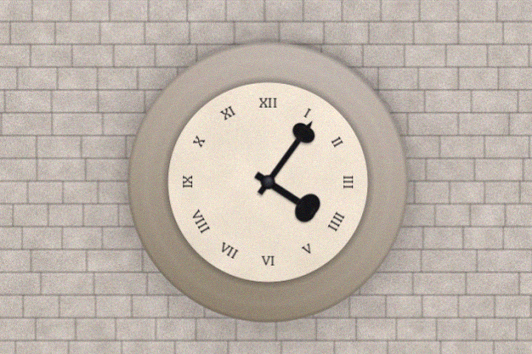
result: **4:06**
